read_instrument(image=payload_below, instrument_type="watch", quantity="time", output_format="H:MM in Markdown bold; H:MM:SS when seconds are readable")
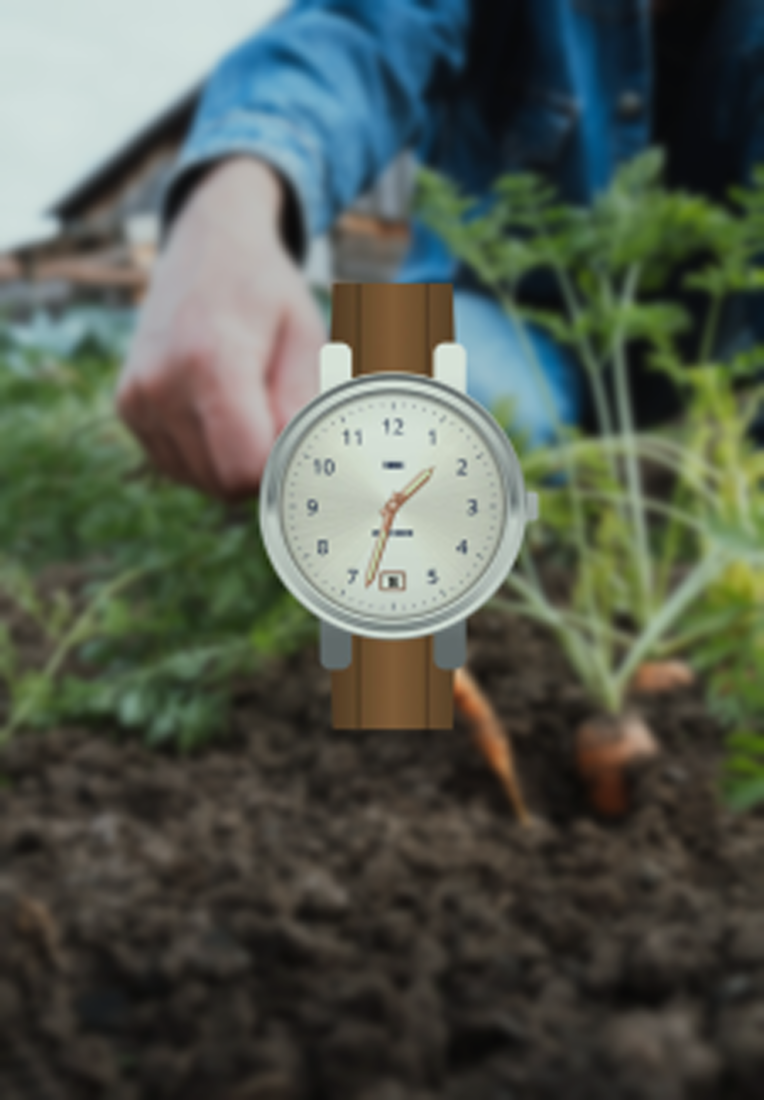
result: **1:33**
